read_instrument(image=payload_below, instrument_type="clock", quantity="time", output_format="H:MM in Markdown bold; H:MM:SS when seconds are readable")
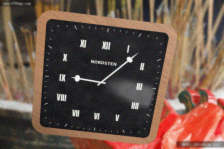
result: **9:07**
